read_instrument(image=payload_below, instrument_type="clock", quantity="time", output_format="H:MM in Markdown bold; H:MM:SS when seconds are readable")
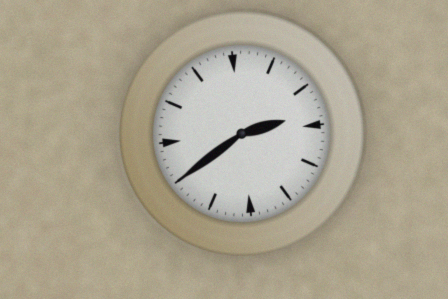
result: **2:40**
